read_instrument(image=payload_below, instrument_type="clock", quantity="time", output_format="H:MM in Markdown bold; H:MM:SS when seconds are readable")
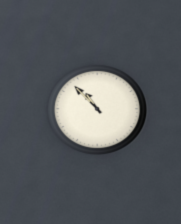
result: **10:53**
